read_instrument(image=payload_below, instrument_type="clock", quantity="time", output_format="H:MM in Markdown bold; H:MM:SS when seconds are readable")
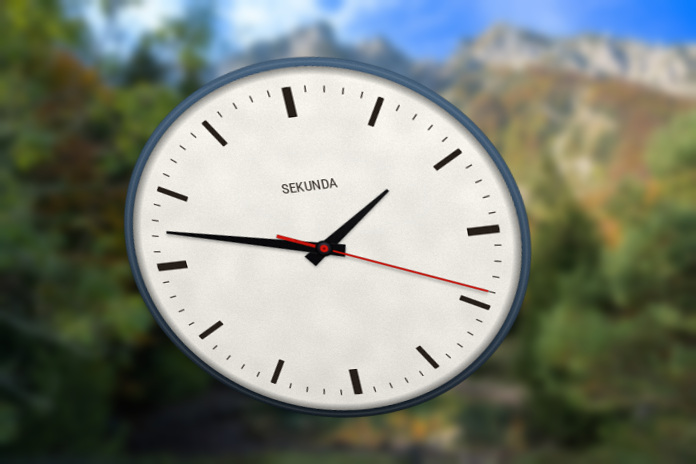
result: **1:47:19**
